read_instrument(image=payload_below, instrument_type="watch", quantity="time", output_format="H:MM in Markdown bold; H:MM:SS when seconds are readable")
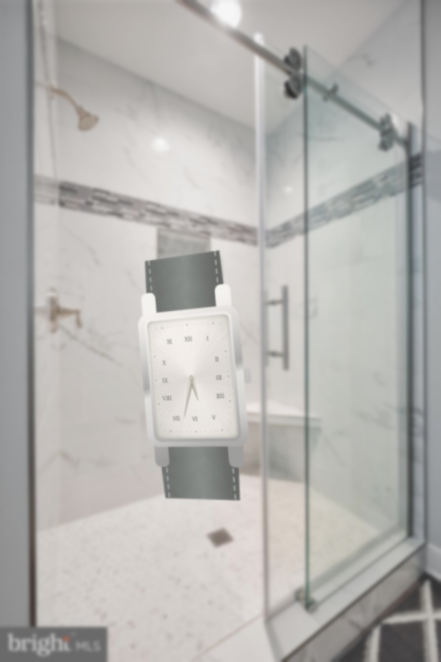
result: **5:33**
